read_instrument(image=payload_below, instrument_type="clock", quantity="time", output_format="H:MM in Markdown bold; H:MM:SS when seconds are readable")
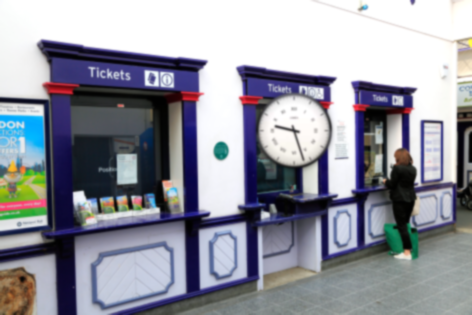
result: **9:27**
